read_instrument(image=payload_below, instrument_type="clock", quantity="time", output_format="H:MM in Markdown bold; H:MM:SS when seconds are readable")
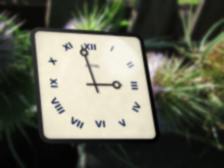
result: **2:58**
